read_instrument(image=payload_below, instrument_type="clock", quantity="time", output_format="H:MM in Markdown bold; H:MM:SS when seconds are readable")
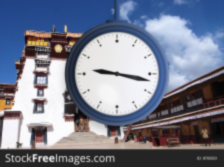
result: **9:17**
